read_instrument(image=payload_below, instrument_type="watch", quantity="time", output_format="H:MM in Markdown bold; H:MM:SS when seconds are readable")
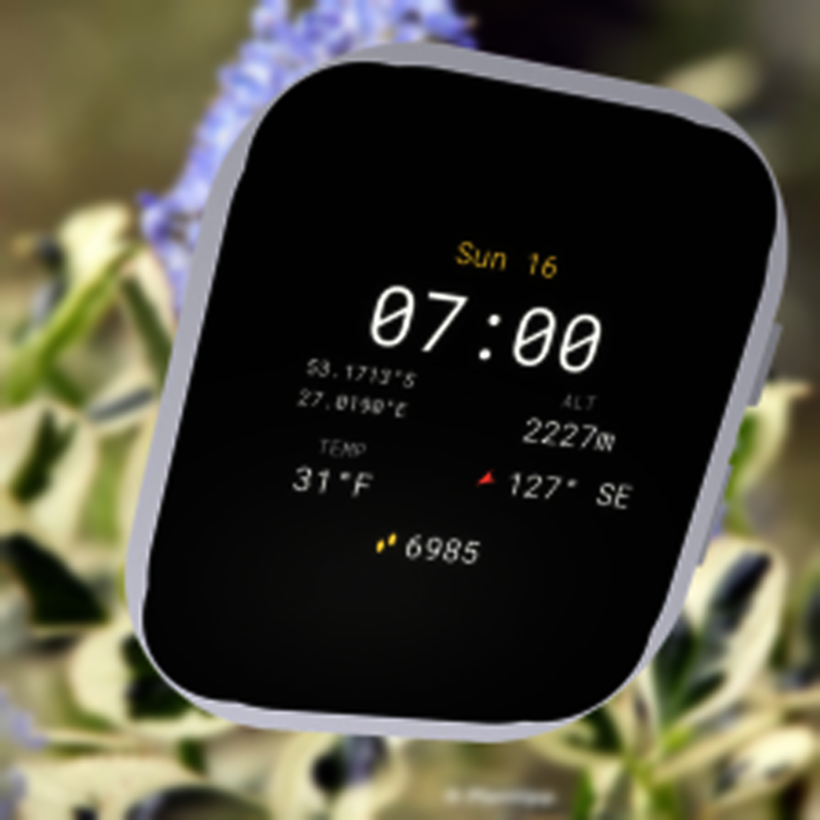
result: **7:00**
